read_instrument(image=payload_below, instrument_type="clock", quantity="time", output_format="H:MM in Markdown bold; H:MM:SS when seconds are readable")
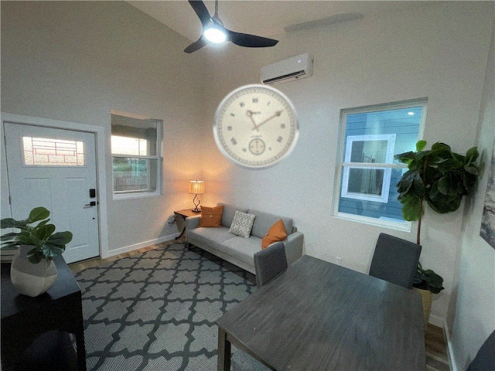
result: **11:10**
